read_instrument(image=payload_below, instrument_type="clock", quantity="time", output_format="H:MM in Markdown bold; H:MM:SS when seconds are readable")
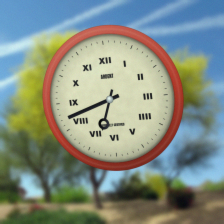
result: **6:42**
